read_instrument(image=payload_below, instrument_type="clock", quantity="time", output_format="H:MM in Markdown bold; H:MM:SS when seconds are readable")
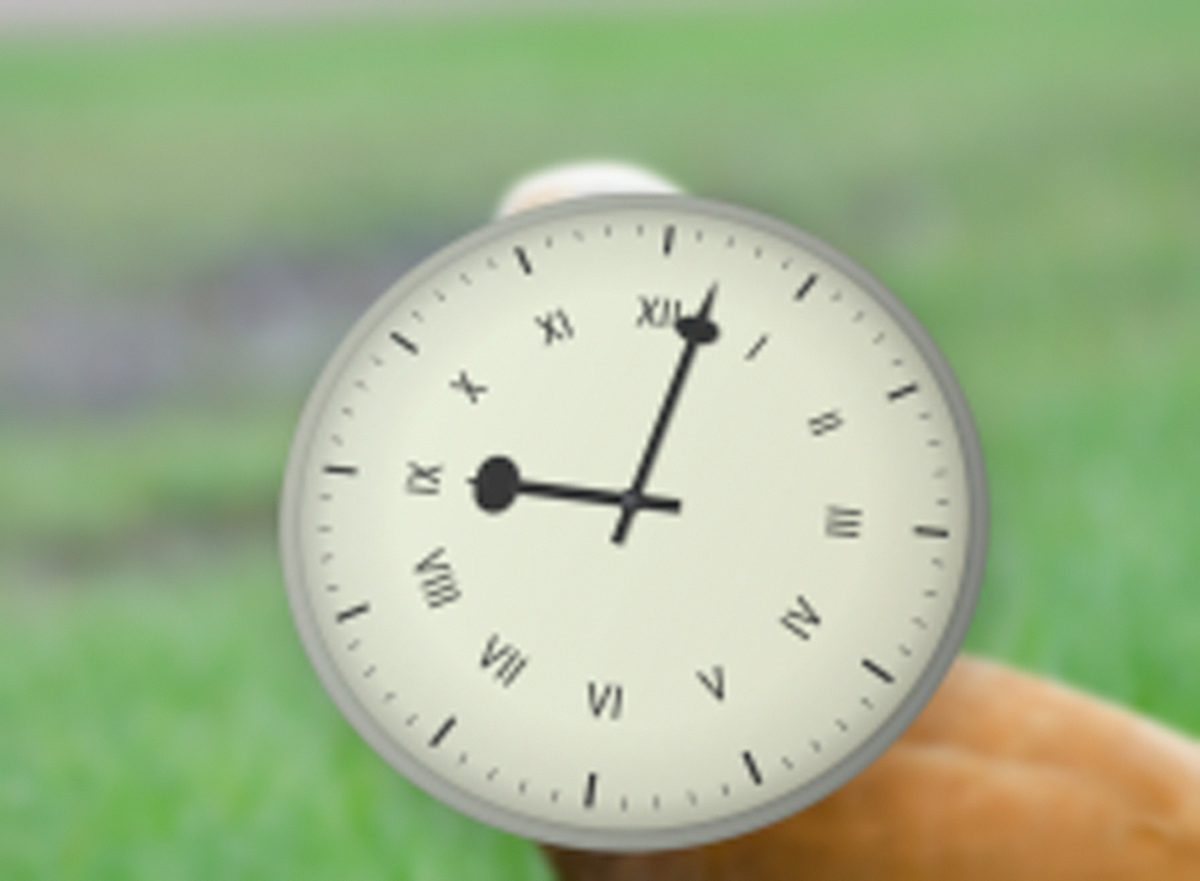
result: **9:02**
